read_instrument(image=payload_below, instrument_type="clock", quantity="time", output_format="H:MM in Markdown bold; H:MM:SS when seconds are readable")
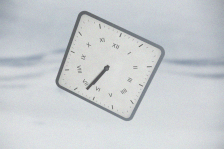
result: **6:33**
